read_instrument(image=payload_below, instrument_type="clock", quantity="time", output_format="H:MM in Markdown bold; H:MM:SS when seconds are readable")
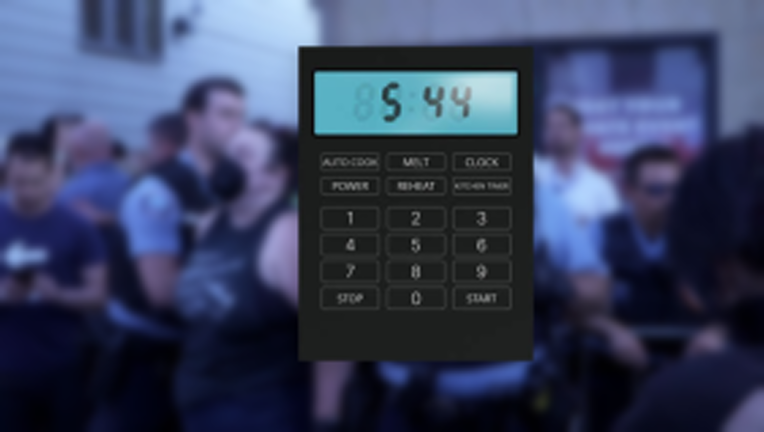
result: **5:44**
